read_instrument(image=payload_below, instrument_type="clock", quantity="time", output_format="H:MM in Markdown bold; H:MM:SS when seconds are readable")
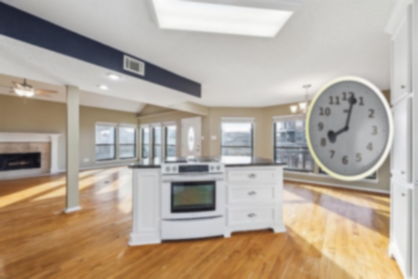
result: **8:02**
